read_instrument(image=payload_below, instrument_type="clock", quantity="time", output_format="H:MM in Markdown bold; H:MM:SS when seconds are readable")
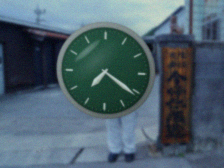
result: **7:21**
